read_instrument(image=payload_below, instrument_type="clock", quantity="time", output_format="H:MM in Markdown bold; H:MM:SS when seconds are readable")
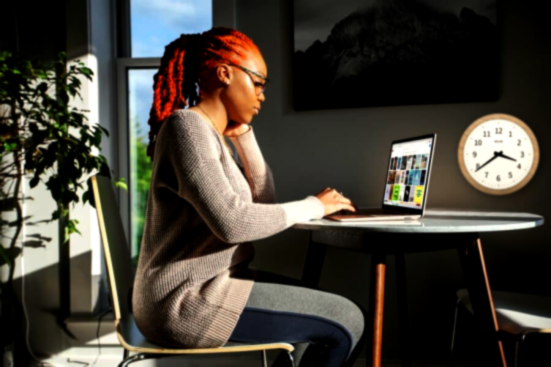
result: **3:39**
